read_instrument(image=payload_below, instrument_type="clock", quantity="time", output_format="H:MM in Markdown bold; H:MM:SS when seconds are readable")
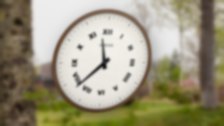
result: **11:38**
